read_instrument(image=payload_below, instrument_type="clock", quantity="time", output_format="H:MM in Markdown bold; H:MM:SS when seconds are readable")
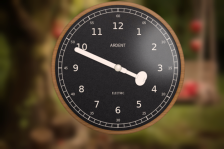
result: **3:49**
